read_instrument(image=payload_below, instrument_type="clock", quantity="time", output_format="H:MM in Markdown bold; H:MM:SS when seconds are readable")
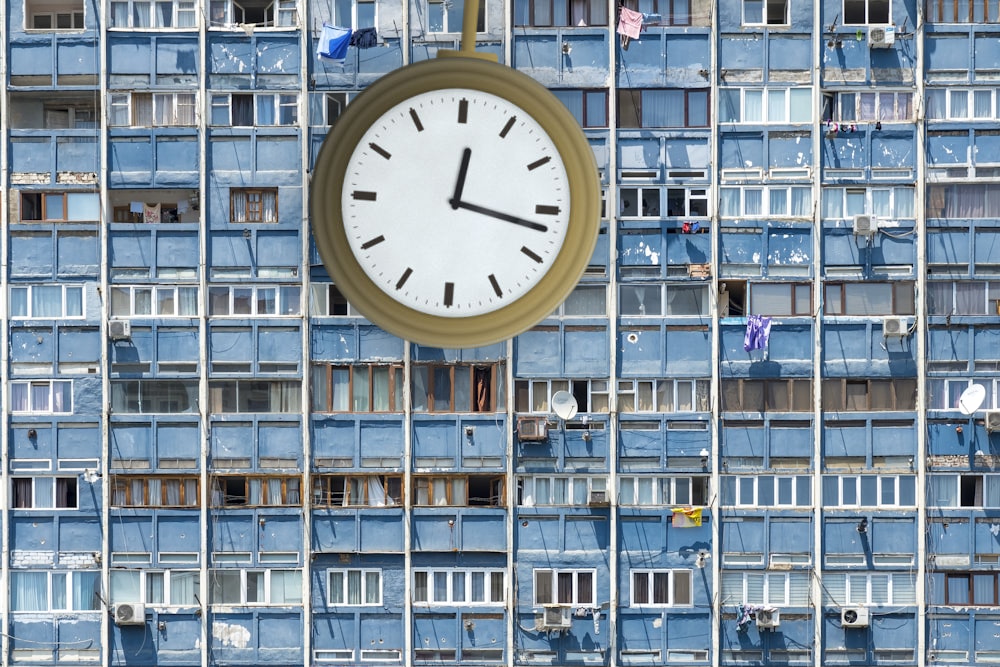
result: **12:17**
